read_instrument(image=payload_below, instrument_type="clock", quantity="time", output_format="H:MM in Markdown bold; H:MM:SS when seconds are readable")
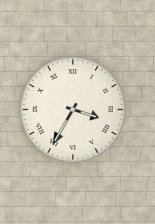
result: **3:35**
